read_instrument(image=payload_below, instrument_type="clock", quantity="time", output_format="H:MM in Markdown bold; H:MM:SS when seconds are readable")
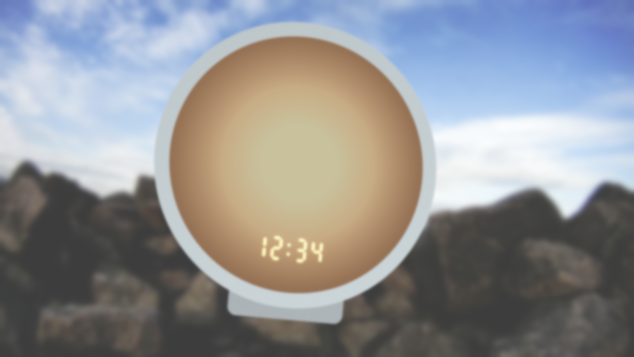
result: **12:34**
